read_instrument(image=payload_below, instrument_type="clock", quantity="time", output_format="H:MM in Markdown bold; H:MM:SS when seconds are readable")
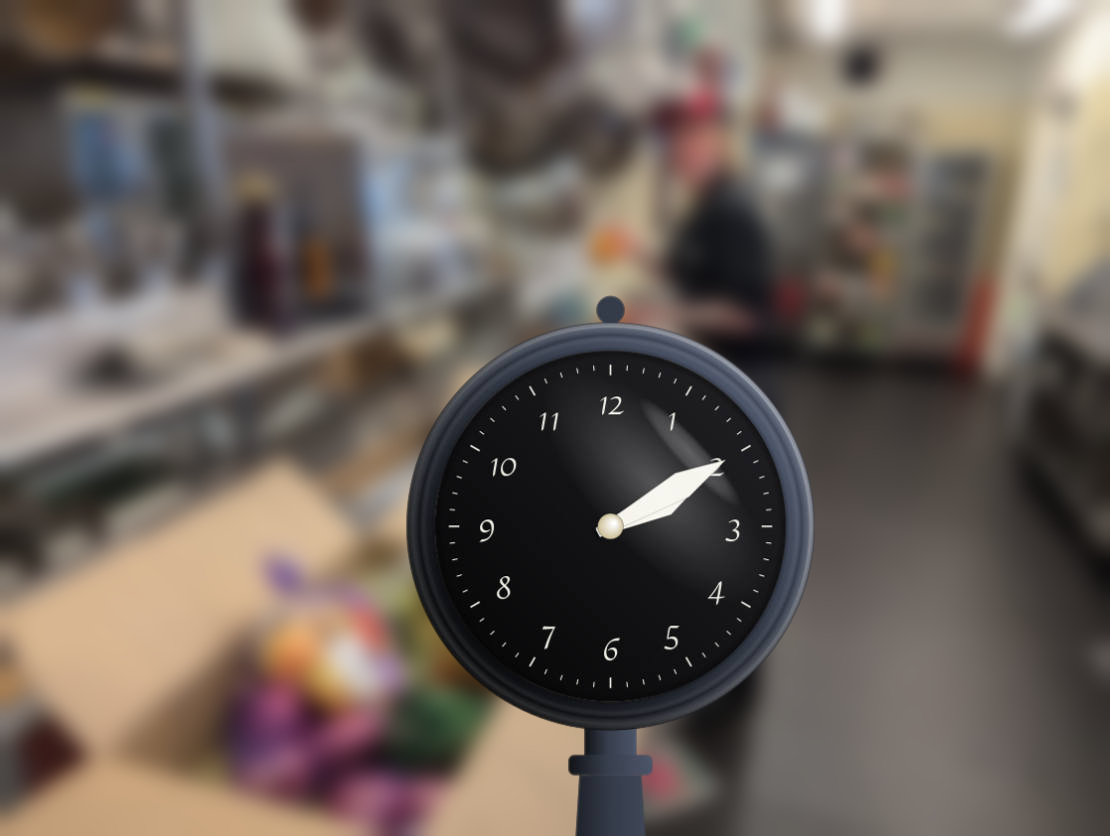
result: **2:10**
